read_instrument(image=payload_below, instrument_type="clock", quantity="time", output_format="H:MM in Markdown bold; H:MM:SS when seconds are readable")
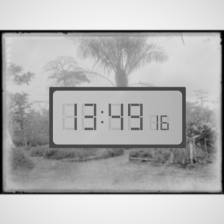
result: **13:49:16**
